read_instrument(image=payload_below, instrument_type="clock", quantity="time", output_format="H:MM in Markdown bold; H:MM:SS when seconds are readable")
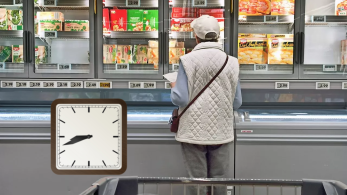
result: **8:42**
